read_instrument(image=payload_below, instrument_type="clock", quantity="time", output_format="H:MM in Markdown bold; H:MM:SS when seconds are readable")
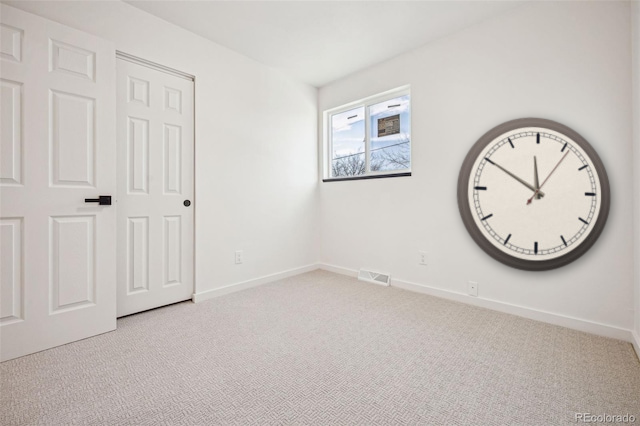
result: **11:50:06**
